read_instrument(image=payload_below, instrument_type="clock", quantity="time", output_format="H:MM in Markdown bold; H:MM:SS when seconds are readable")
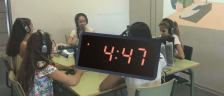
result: **4:47**
